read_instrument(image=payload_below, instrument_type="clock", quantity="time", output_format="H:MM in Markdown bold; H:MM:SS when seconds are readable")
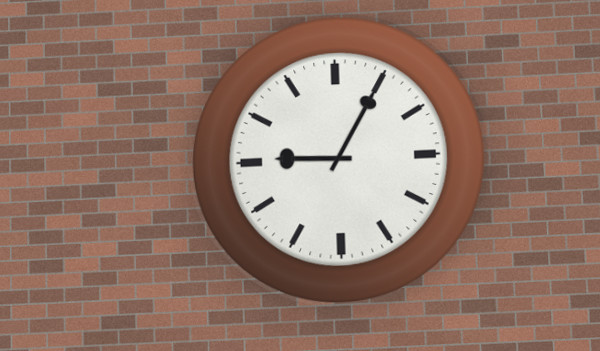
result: **9:05**
